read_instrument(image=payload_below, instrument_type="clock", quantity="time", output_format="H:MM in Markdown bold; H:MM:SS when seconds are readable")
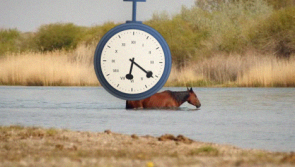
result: **6:21**
